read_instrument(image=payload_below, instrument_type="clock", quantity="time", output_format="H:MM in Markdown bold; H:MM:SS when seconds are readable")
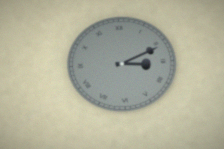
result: **3:11**
